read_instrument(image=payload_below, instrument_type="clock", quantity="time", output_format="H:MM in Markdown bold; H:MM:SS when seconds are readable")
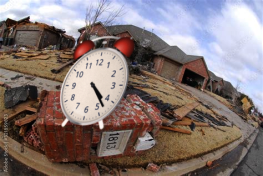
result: **4:23**
